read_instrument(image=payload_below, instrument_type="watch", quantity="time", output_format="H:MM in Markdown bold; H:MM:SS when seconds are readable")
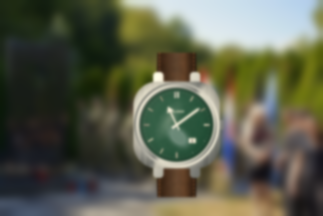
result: **11:09**
